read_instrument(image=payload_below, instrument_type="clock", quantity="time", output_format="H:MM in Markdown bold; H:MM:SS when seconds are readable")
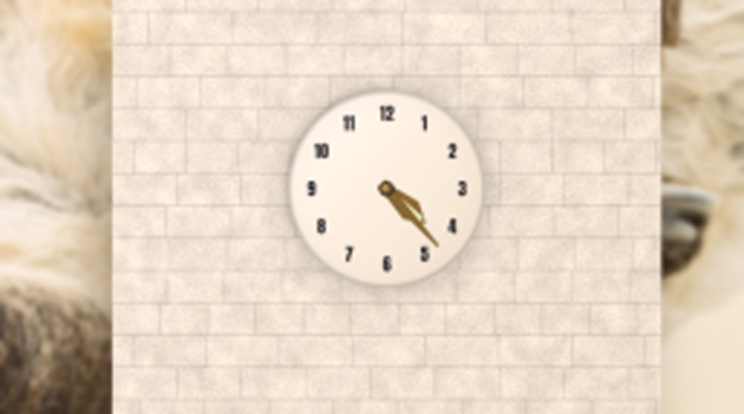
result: **4:23**
